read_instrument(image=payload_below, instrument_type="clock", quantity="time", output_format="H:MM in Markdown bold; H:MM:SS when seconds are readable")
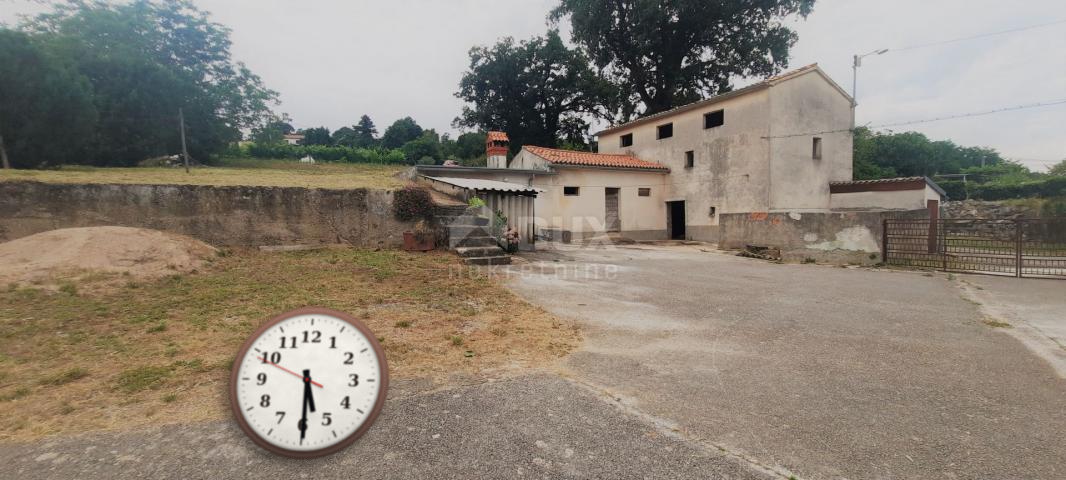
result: **5:29:49**
